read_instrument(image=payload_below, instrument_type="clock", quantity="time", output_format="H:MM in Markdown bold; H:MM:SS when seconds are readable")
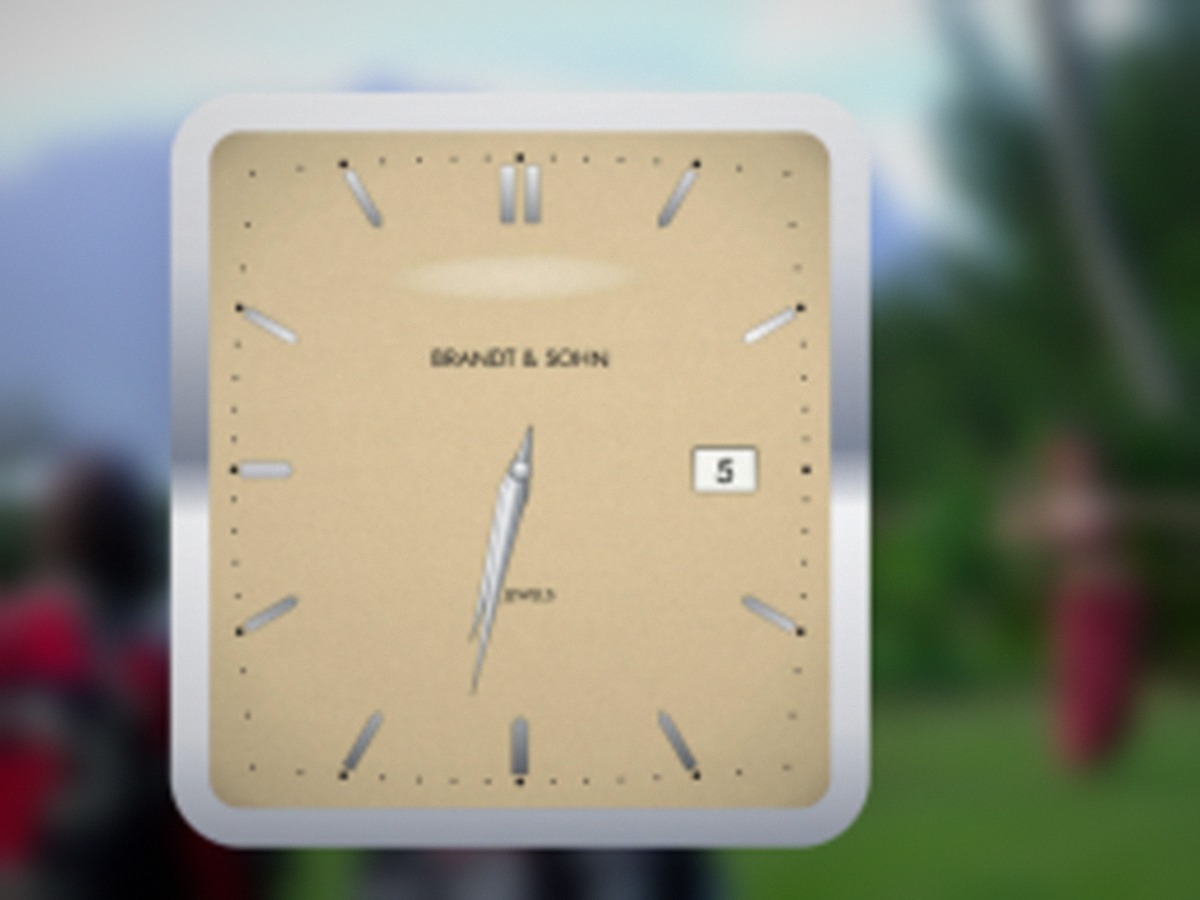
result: **6:32**
